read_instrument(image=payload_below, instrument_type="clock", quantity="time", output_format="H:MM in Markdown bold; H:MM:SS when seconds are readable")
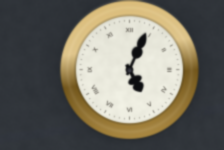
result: **5:04**
